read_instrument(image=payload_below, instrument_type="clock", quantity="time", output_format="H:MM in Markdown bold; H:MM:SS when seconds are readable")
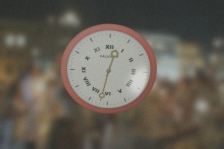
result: **12:32**
